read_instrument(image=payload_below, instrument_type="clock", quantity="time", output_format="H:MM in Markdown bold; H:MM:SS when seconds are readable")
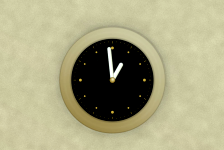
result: **12:59**
